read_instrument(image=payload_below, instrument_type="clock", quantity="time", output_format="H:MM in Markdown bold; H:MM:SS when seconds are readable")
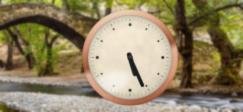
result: **5:26**
